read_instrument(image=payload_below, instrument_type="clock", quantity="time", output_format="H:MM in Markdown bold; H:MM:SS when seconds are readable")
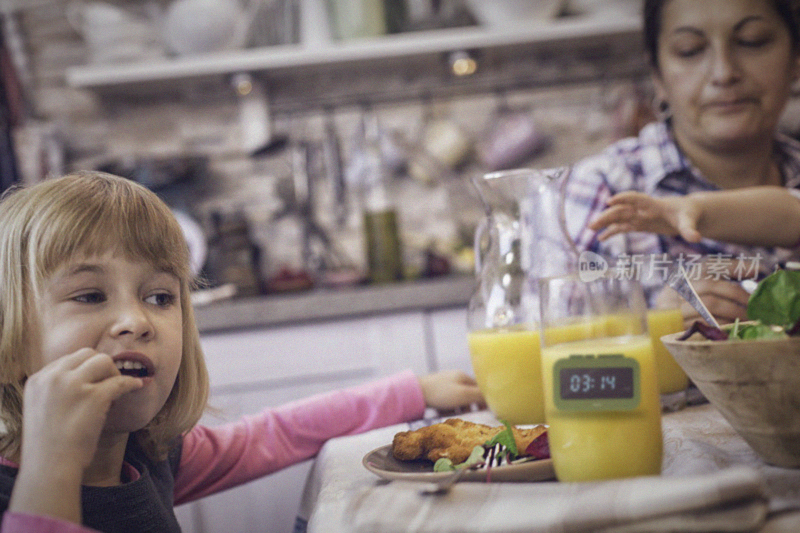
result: **3:14**
